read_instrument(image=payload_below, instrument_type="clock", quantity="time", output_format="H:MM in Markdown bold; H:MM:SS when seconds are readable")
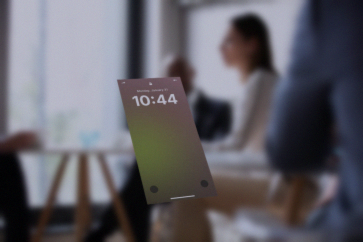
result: **10:44**
